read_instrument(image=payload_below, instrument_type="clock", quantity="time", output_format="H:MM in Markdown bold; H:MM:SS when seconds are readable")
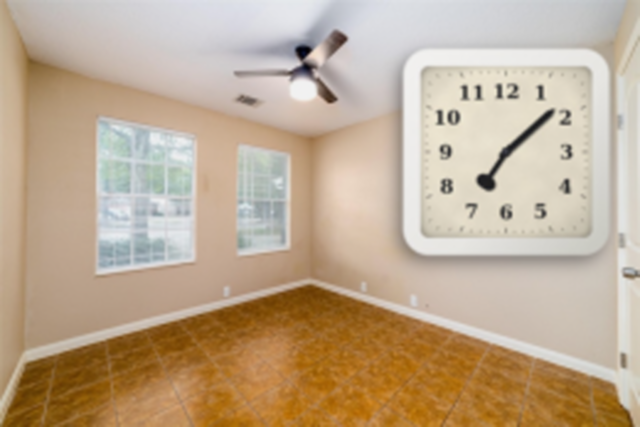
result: **7:08**
